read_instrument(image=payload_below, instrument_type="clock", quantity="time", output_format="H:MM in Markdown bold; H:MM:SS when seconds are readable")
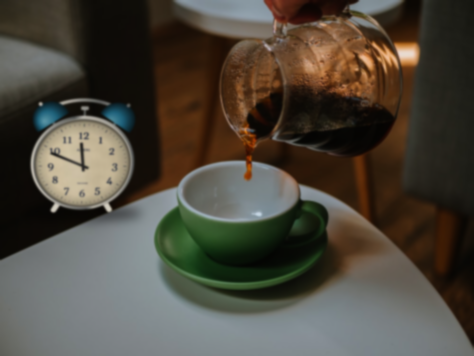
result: **11:49**
